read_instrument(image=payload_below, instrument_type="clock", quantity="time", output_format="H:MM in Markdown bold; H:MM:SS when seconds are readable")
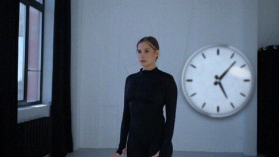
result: **5:07**
